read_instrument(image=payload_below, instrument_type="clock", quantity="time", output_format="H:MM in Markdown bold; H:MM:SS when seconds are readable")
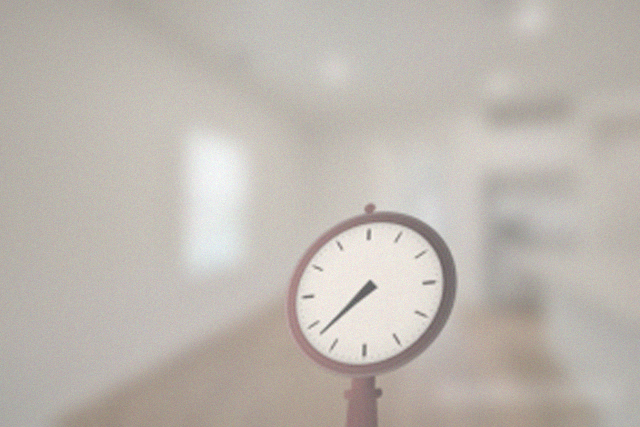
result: **7:38**
